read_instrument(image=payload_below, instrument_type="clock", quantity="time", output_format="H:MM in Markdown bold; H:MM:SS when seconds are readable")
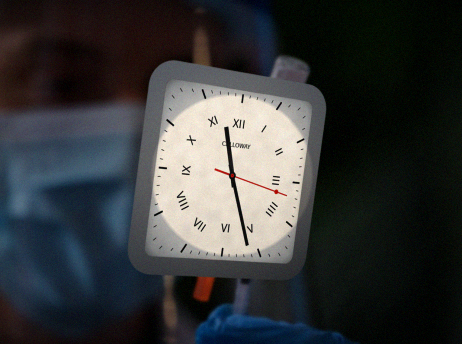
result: **11:26:17**
